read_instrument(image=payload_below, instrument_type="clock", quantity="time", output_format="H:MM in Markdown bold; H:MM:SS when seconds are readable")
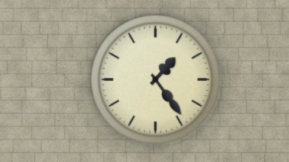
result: **1:24**
